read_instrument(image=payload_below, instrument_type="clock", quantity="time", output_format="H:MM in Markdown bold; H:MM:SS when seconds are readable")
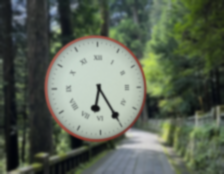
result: **6:25**
